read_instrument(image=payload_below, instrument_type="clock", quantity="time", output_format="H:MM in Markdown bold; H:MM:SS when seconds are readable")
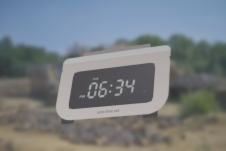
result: **6:34**
